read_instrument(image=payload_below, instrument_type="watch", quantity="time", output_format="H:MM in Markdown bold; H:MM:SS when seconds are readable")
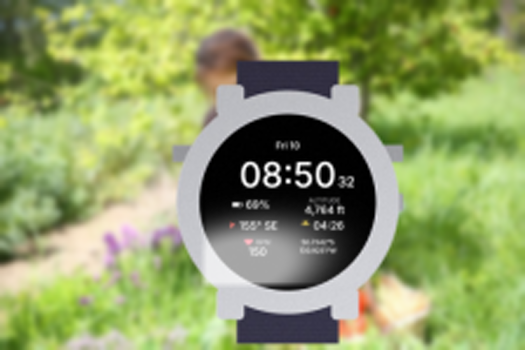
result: **8:50**
